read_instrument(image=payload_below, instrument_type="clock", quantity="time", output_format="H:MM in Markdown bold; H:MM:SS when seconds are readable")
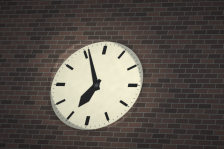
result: **6:56**
